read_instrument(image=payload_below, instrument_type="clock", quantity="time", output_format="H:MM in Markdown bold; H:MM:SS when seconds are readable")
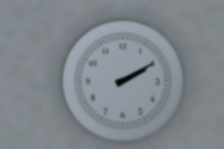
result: **2:10**
